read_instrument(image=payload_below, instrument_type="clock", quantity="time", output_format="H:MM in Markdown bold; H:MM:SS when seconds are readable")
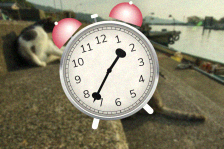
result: **1:37**
